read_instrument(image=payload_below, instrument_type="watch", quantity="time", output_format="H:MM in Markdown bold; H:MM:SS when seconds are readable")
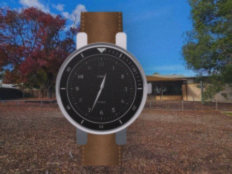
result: **12:34**
